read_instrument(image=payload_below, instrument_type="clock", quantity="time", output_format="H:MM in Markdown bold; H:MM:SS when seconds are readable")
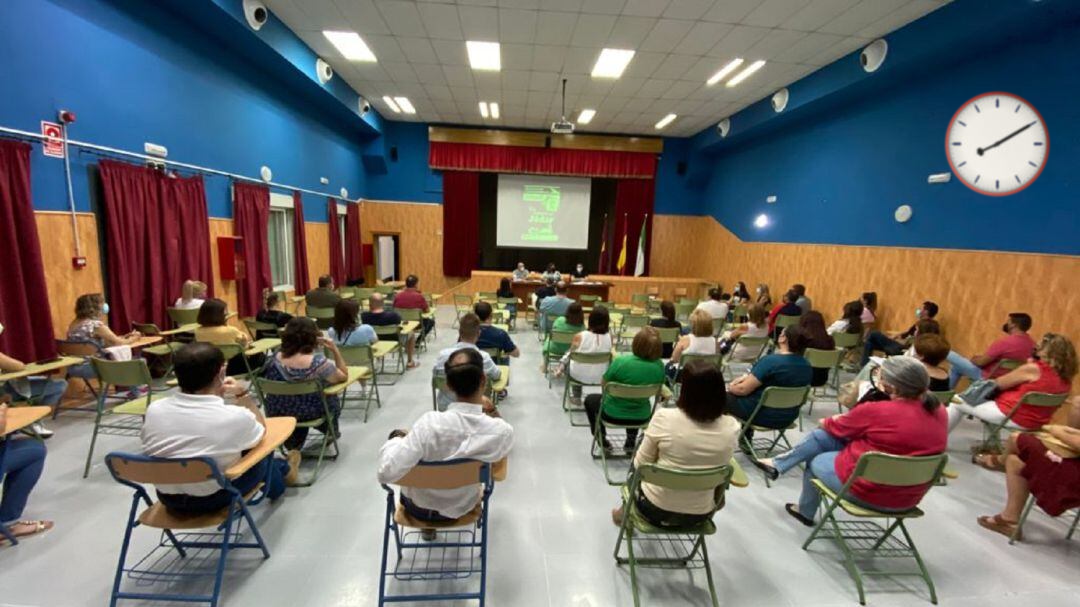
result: **8:10**
